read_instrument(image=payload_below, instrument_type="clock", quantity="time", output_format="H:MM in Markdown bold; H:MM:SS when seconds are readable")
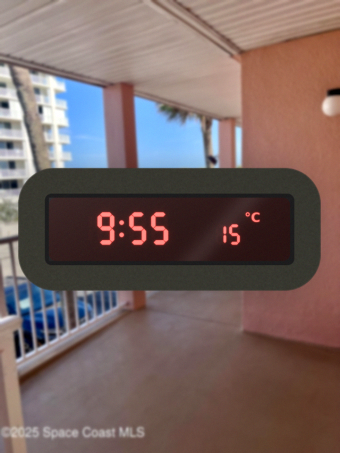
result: **9:55**
